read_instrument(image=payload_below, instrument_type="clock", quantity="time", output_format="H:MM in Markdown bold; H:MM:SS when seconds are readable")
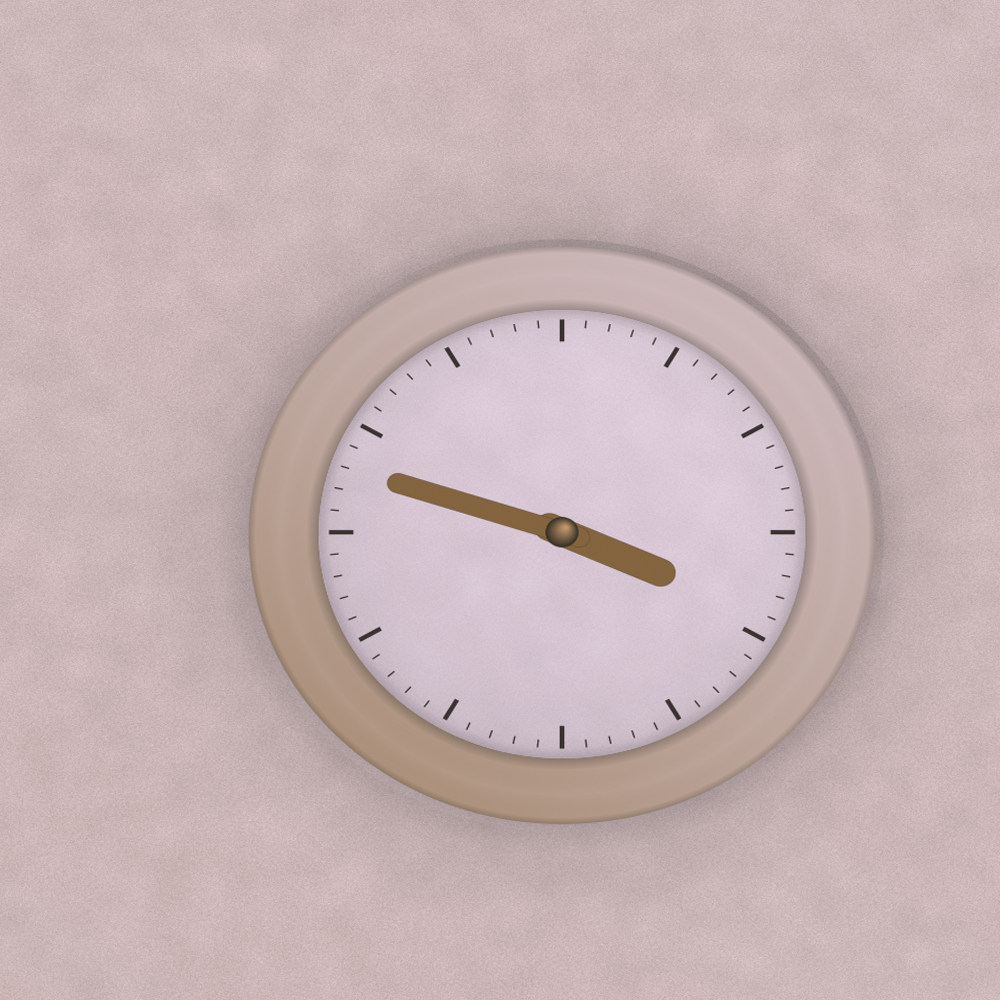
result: **3:48**
